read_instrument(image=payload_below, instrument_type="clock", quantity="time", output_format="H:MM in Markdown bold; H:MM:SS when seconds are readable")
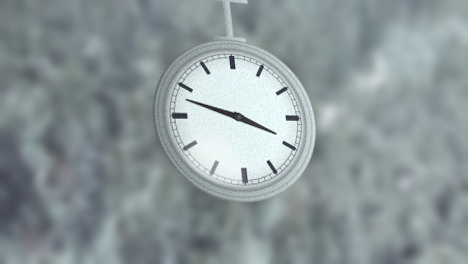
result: **3:48**
